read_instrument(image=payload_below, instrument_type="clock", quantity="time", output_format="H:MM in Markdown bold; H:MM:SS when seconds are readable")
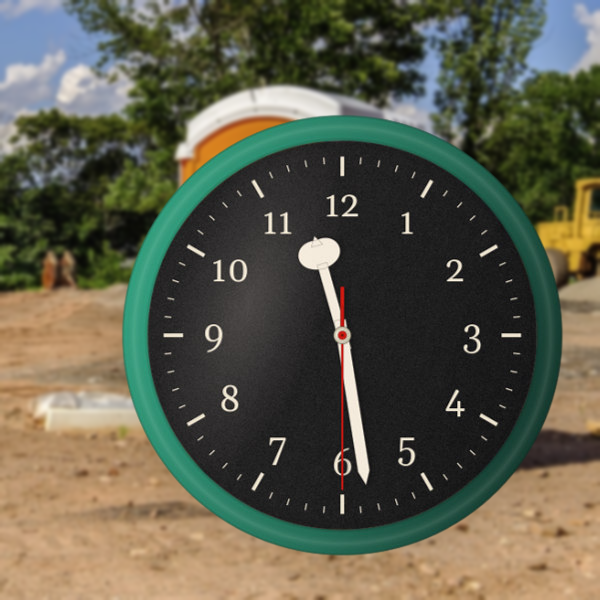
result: **11:28:30**
